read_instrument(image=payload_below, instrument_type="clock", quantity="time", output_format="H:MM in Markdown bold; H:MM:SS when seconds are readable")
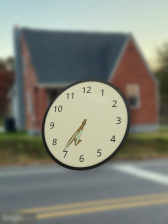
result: **6:36**
